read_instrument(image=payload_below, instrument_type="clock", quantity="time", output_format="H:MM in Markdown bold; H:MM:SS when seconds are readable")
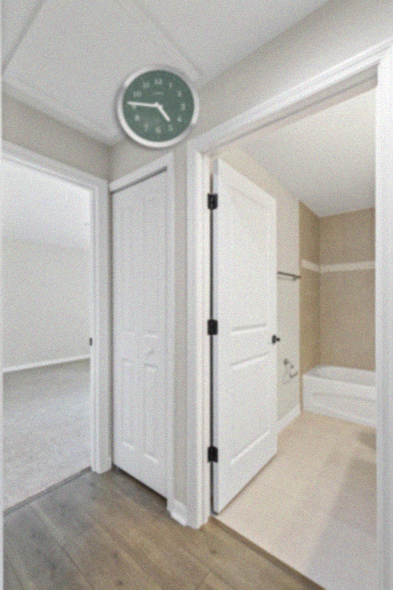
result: **4:46**
